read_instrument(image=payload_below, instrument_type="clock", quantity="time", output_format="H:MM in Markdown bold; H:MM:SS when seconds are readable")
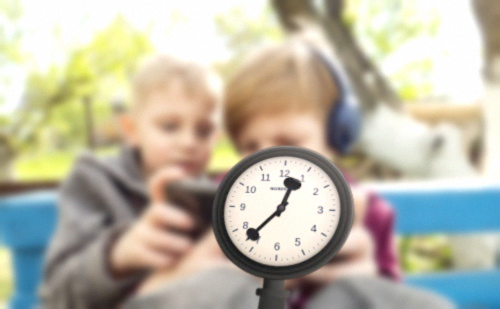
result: **12:37**
